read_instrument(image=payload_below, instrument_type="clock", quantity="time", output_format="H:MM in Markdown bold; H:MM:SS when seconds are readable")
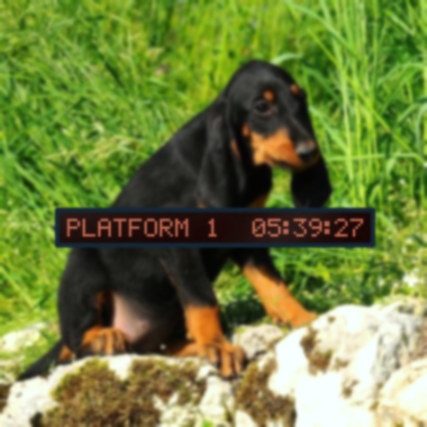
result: **5:39:27**
